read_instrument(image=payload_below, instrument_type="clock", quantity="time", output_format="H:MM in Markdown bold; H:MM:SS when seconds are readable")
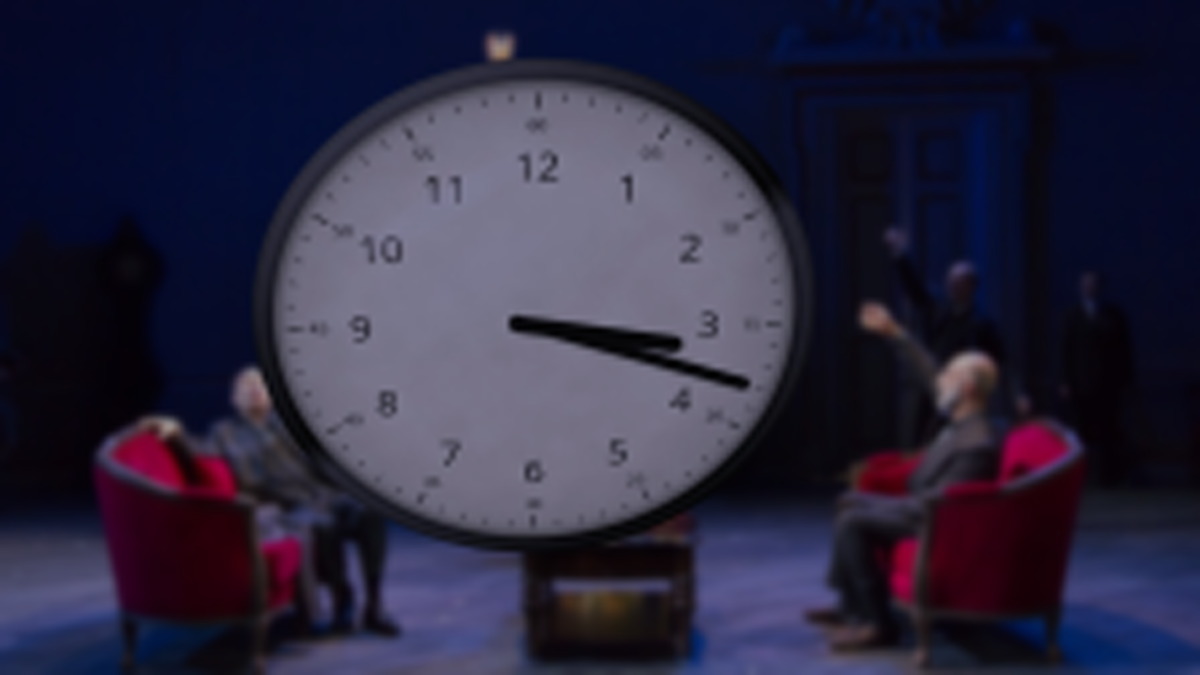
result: **3:18**
